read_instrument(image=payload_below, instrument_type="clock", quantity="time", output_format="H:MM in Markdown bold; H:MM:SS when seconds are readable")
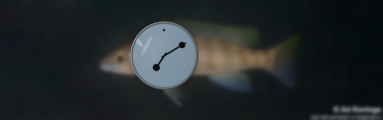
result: **7:10**
